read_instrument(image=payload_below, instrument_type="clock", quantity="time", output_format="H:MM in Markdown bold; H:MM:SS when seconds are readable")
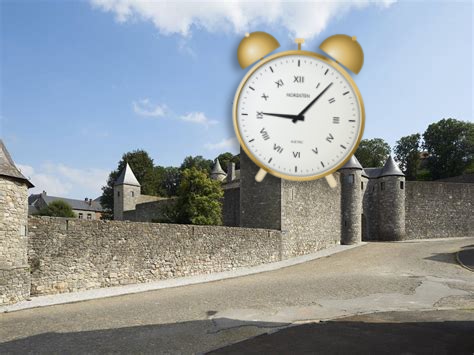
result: **9:07**
